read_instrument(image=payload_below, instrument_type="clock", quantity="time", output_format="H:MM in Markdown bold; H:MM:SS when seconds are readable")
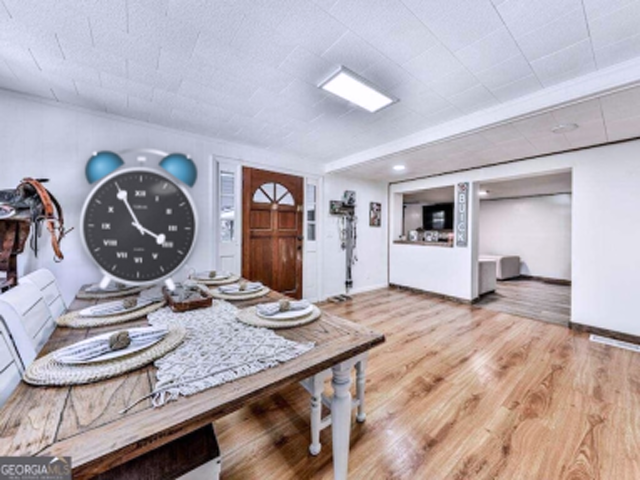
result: **3:55**
